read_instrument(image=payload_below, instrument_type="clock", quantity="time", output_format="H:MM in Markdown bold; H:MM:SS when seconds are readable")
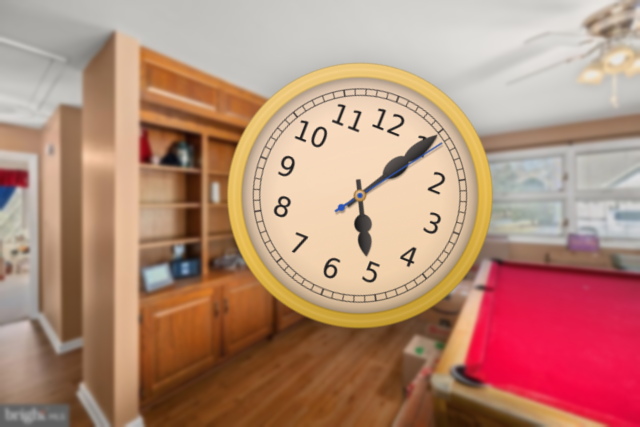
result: **5:05:06**
